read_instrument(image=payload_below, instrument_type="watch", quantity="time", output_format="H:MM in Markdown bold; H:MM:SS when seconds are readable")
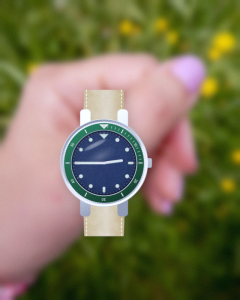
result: **2:45**
